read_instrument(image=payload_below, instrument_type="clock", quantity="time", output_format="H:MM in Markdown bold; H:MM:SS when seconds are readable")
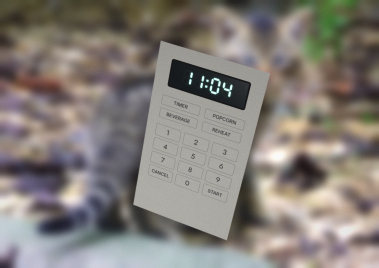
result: **11:04**
